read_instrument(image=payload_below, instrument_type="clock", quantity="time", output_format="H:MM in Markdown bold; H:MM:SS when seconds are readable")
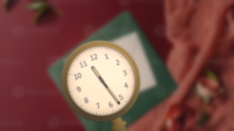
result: **11:27**
